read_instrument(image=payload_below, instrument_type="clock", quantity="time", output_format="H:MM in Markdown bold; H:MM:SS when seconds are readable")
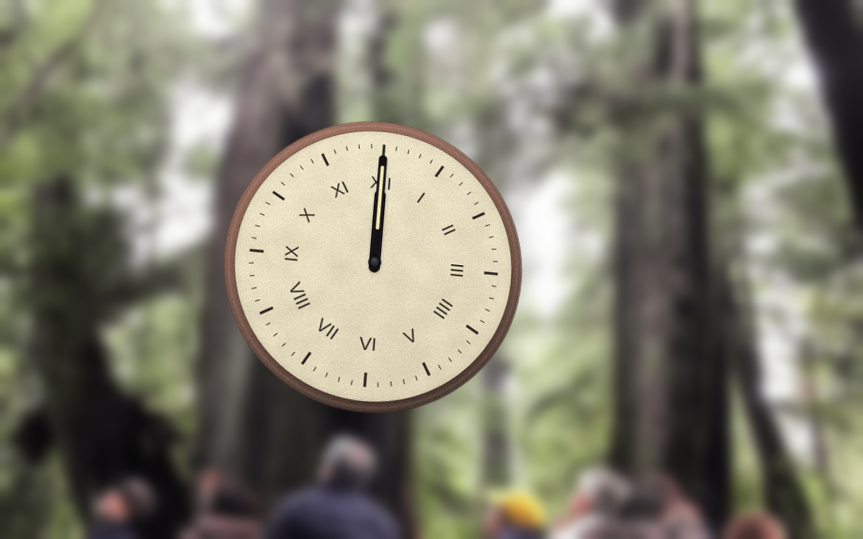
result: **12:00**
